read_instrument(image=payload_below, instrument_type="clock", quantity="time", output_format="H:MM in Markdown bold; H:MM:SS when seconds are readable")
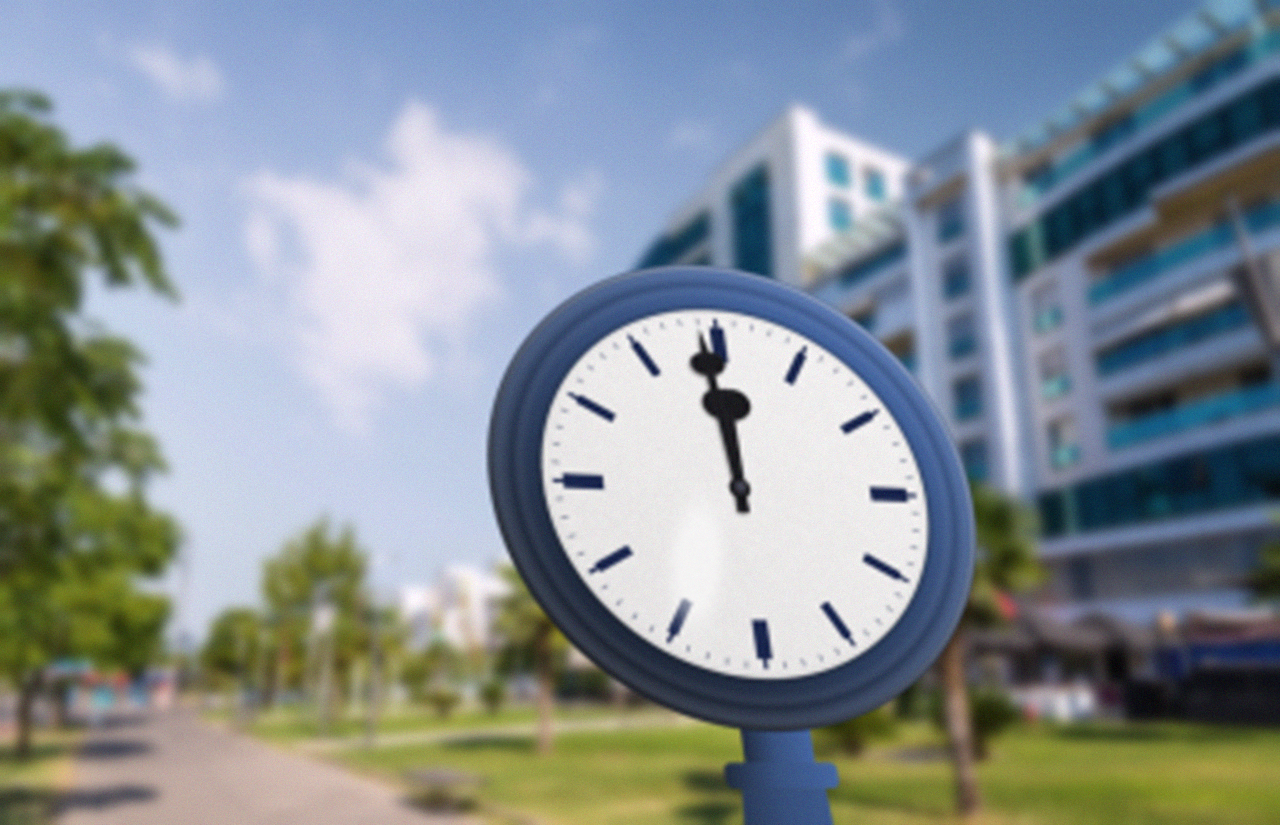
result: **11:59**
